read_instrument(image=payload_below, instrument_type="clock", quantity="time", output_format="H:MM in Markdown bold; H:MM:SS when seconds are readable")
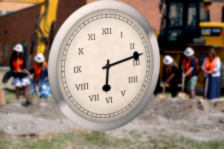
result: **6:13**
